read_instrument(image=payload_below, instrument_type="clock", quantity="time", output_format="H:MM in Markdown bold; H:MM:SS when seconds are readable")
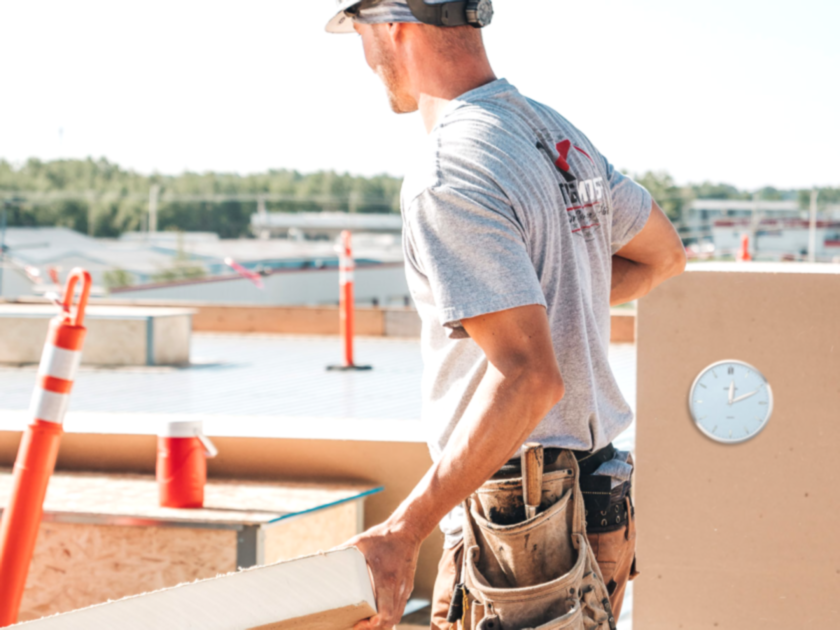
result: **12:11**
